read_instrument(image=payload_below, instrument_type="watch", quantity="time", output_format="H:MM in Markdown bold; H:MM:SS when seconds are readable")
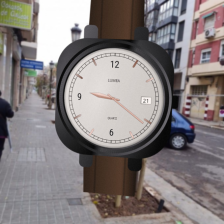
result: **9:21**
